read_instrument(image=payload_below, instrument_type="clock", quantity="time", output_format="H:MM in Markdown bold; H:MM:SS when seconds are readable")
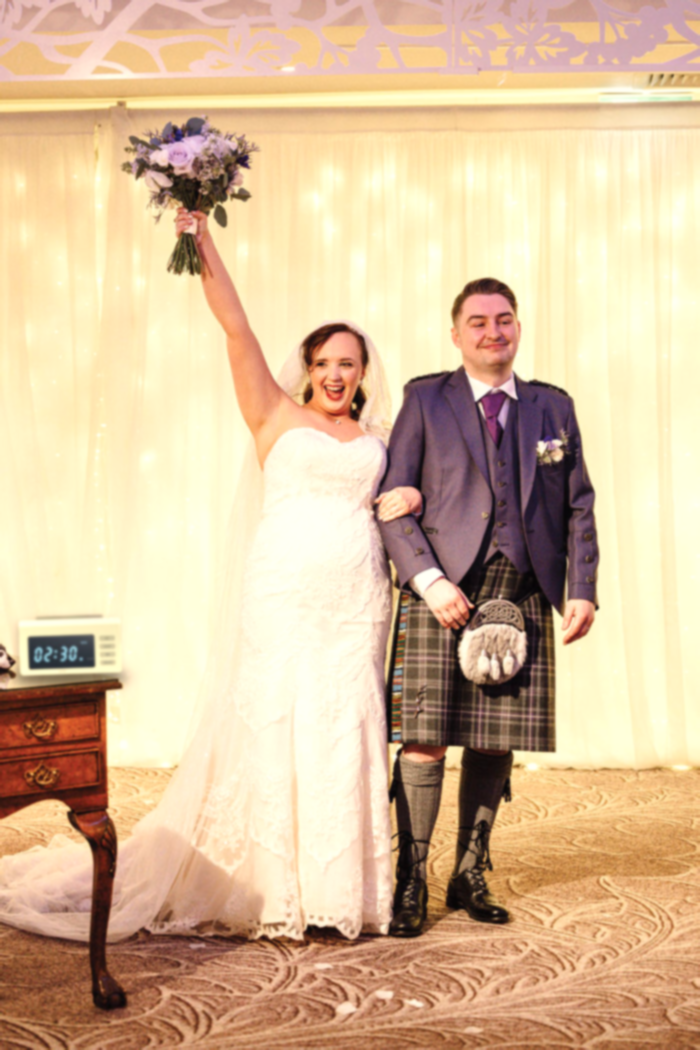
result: **2:30**
